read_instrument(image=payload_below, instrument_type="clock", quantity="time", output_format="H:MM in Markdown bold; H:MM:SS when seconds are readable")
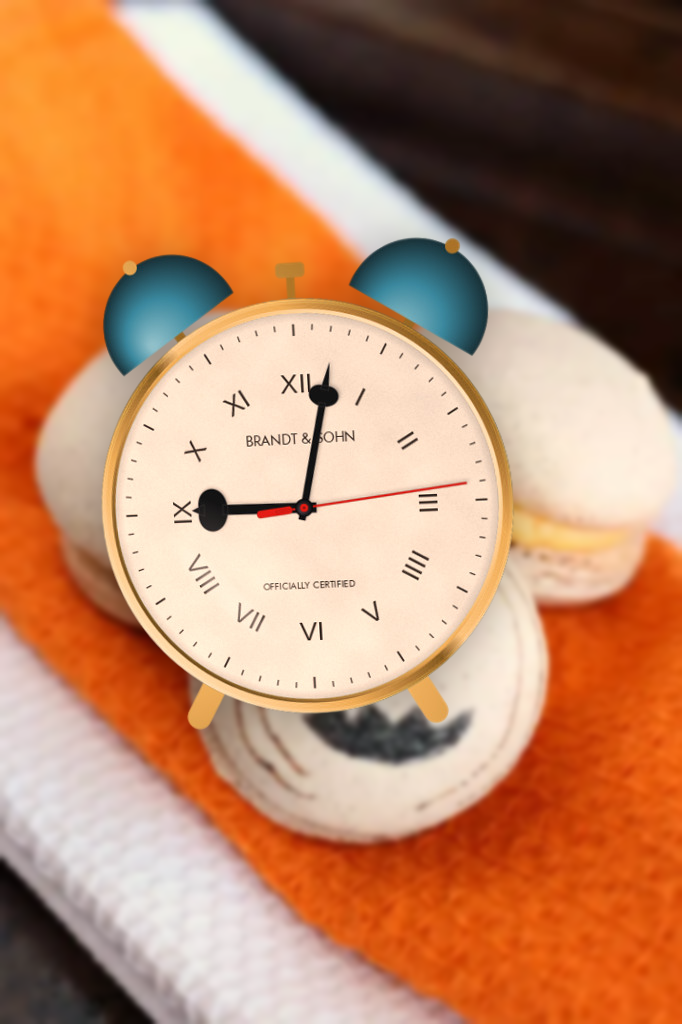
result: **9:02:14**
